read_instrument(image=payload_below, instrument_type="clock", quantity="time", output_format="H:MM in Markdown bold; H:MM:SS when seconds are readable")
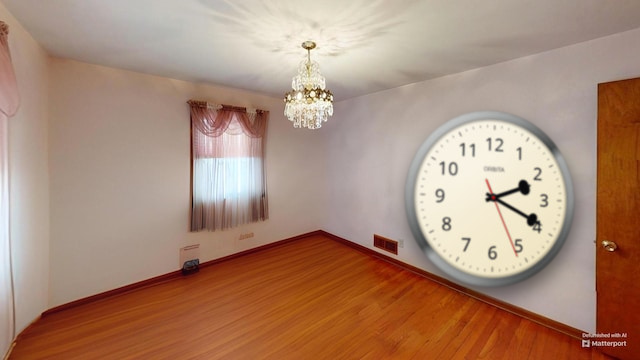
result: **2:19:26**
